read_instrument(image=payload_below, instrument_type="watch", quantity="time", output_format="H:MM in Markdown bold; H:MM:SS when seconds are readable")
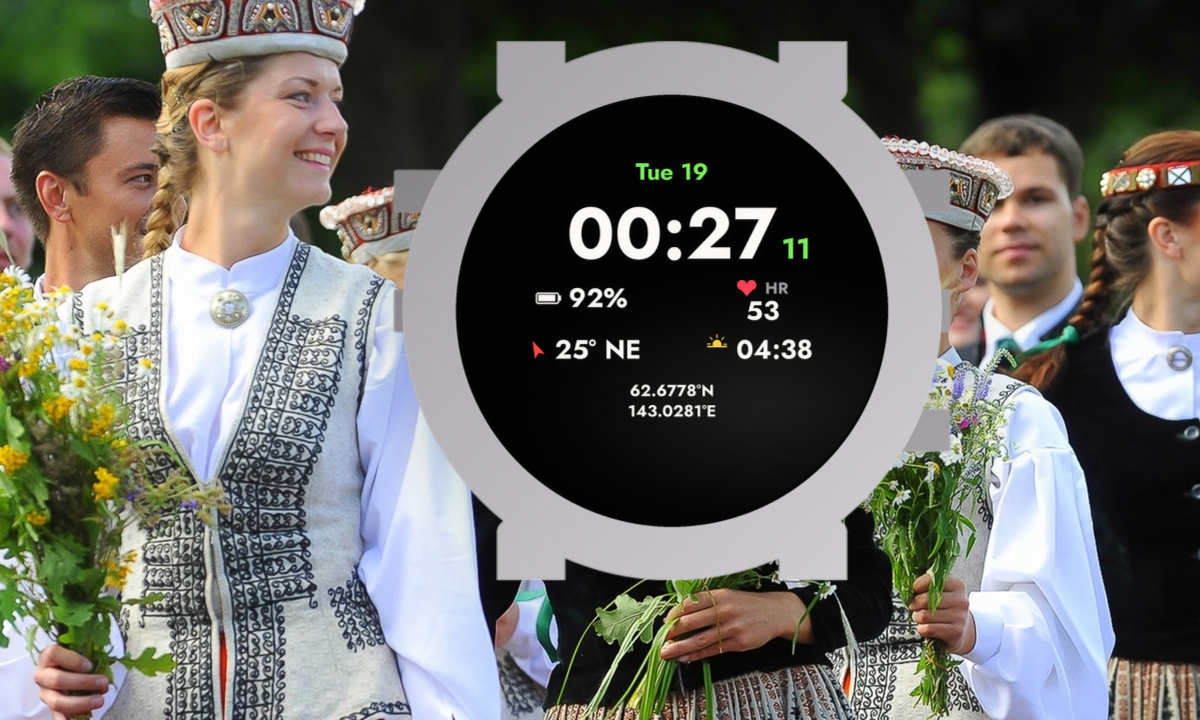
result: **0:27:11**
